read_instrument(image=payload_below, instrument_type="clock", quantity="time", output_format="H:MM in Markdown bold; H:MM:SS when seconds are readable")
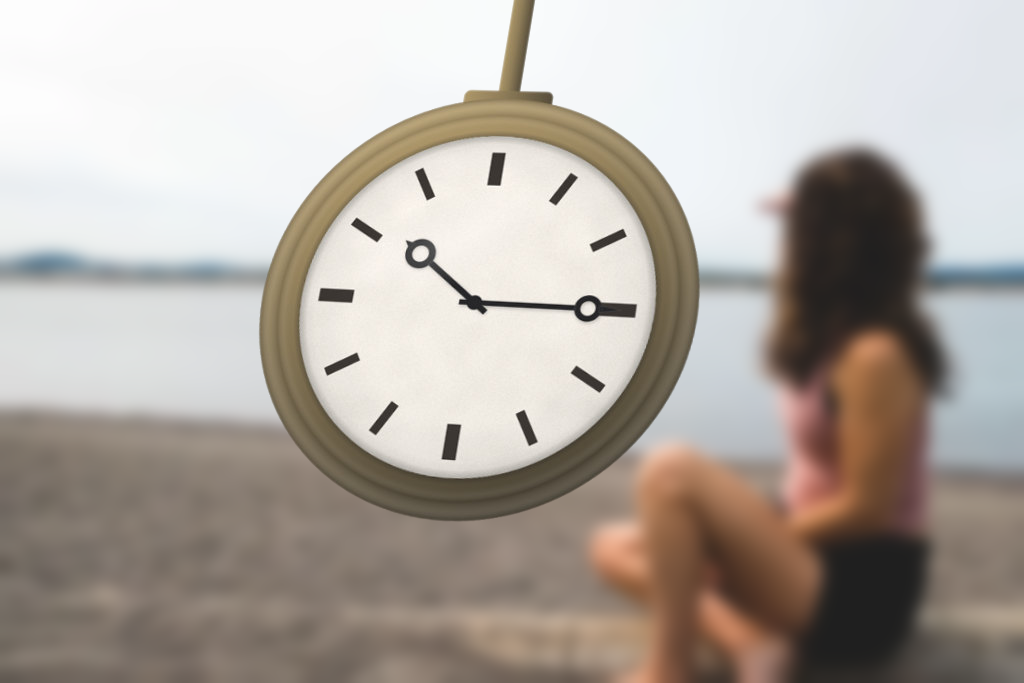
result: **10:15**
